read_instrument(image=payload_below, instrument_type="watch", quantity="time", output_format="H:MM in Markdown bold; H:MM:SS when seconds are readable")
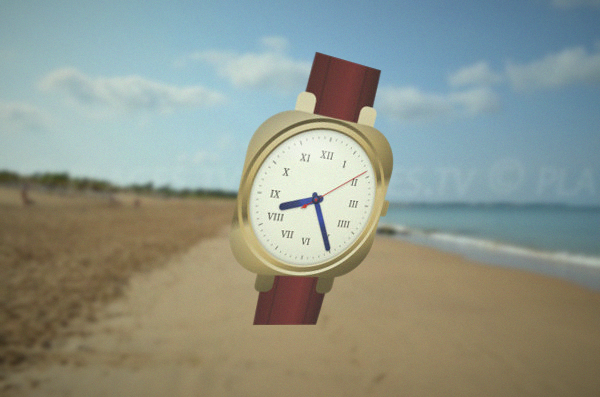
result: **8:25:09**
